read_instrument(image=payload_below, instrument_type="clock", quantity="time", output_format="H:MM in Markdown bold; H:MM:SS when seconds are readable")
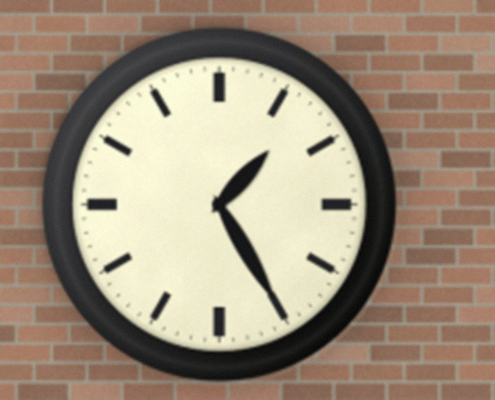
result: **1:25**
